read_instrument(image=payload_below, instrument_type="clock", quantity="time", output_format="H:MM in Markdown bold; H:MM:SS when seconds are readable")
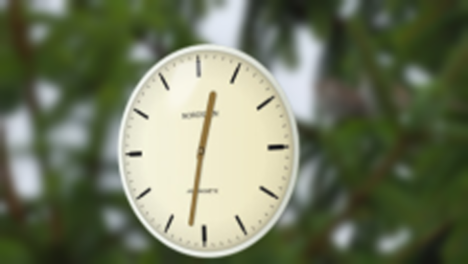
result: **12:32**
